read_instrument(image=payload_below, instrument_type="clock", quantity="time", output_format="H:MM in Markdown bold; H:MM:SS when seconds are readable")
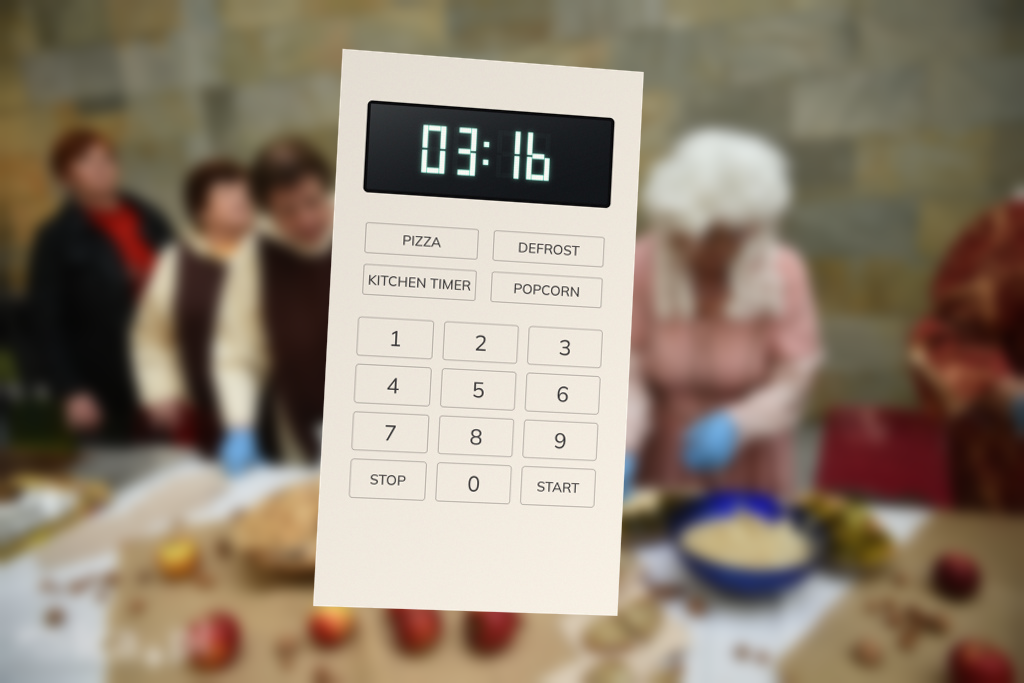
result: **3:16**
